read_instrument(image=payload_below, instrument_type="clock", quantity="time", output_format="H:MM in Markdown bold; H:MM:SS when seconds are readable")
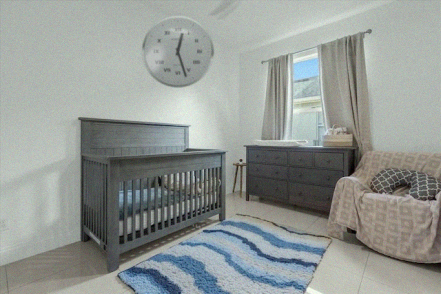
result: **12:27**
